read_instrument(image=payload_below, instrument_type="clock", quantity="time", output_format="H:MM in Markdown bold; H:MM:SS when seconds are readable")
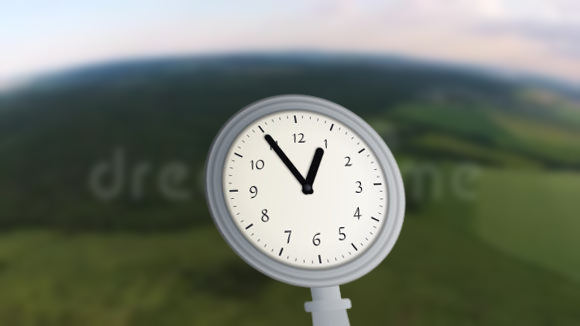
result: **12:55**
